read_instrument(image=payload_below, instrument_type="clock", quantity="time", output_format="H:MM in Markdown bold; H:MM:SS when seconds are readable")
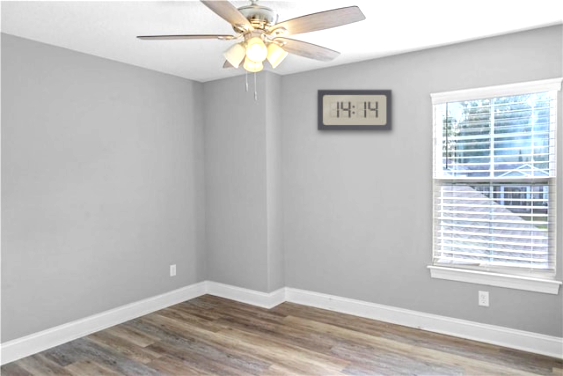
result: **14:14**
